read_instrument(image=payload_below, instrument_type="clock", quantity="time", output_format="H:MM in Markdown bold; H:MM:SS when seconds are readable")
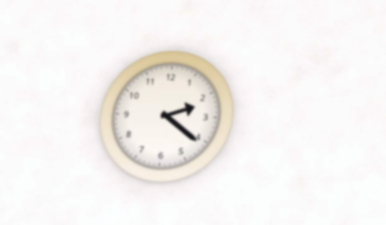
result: **2:21**
